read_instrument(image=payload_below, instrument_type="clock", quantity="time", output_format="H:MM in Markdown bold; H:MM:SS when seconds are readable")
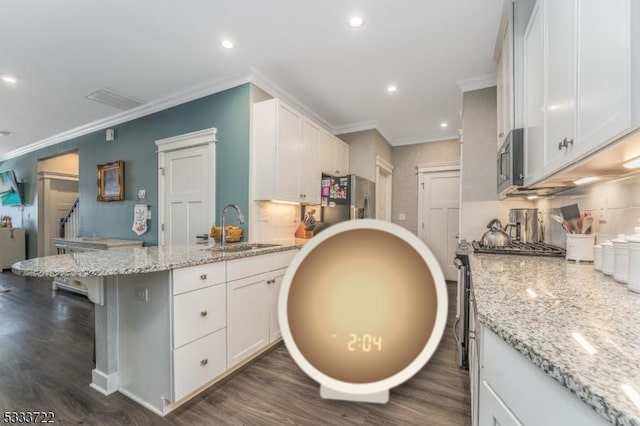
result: **2:04**
